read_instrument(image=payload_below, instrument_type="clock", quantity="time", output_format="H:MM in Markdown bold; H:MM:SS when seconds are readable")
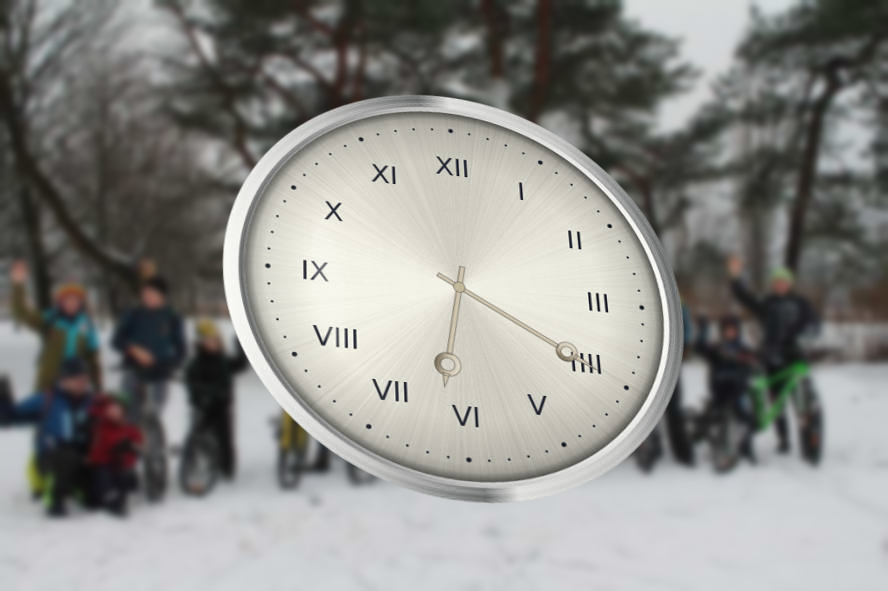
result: **6:20**
